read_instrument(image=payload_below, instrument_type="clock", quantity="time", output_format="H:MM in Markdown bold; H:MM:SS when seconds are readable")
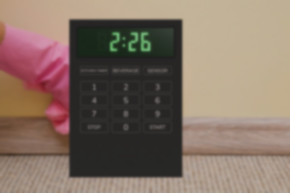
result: **2:26**
